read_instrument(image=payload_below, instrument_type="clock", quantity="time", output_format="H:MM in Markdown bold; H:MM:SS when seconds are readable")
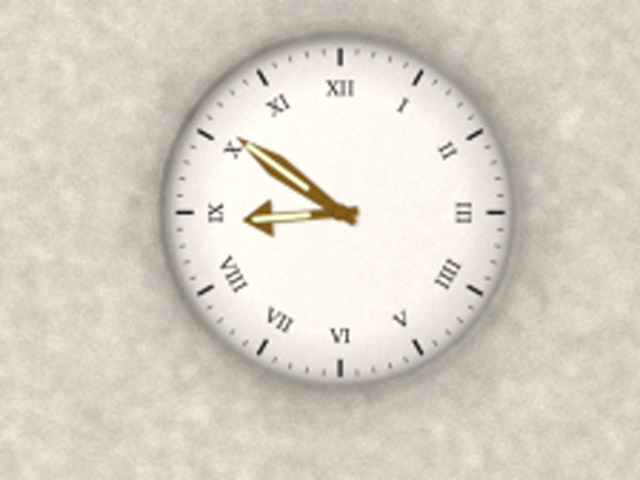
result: **8:51**
